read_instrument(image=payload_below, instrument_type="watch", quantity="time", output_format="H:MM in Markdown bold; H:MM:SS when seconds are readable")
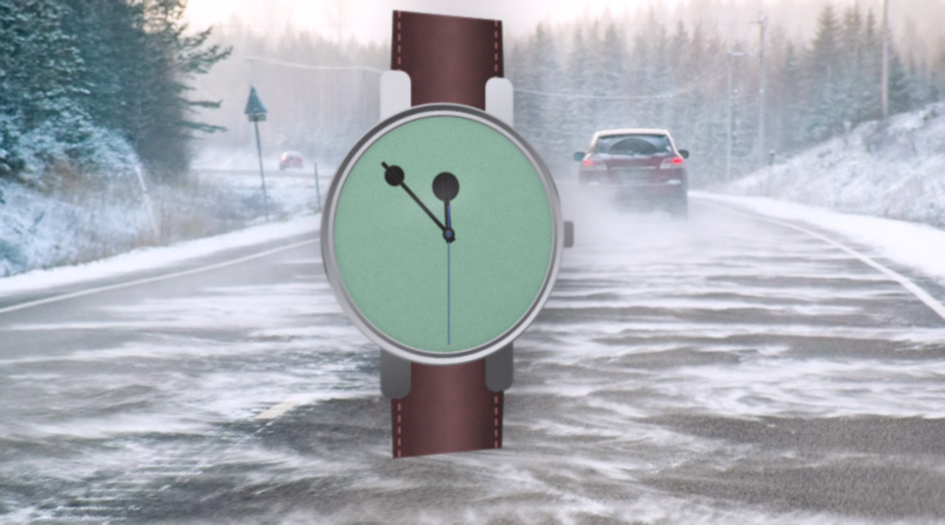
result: **11:52:30**
